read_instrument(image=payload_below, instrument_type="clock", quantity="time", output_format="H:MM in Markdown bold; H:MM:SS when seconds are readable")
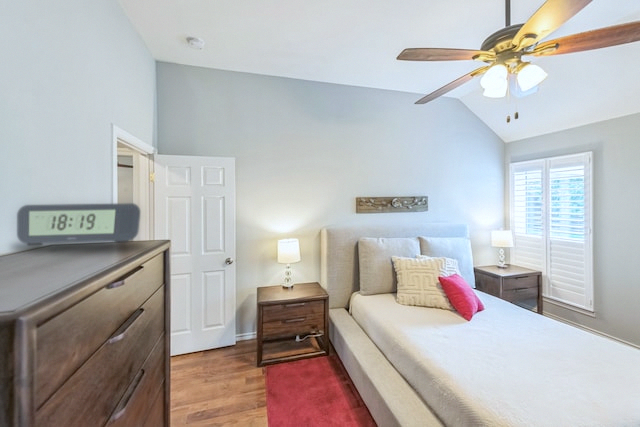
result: **18:19**
